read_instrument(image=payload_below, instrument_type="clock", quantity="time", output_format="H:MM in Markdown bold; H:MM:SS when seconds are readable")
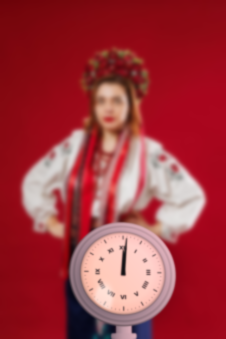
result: **12:01**
